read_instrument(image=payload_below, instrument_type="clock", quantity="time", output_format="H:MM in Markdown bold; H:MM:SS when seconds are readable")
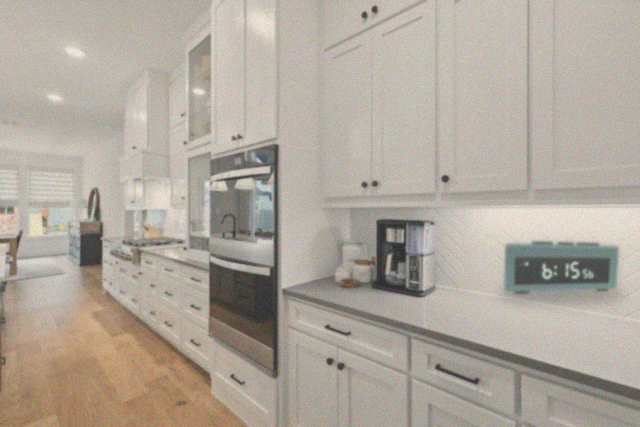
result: **6:15**
